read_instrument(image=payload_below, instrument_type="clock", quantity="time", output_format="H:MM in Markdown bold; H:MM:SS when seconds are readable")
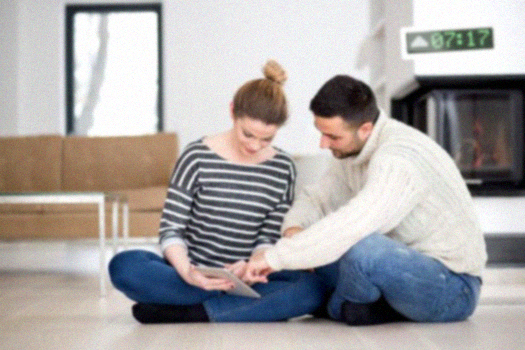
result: **7:17**
